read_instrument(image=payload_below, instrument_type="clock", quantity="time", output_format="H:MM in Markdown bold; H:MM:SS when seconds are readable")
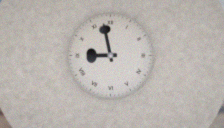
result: **8:58**
